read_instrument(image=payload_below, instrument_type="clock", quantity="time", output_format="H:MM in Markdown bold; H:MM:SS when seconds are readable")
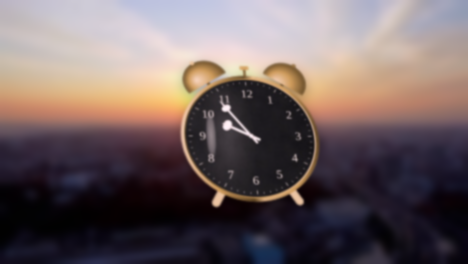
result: **9:54**
